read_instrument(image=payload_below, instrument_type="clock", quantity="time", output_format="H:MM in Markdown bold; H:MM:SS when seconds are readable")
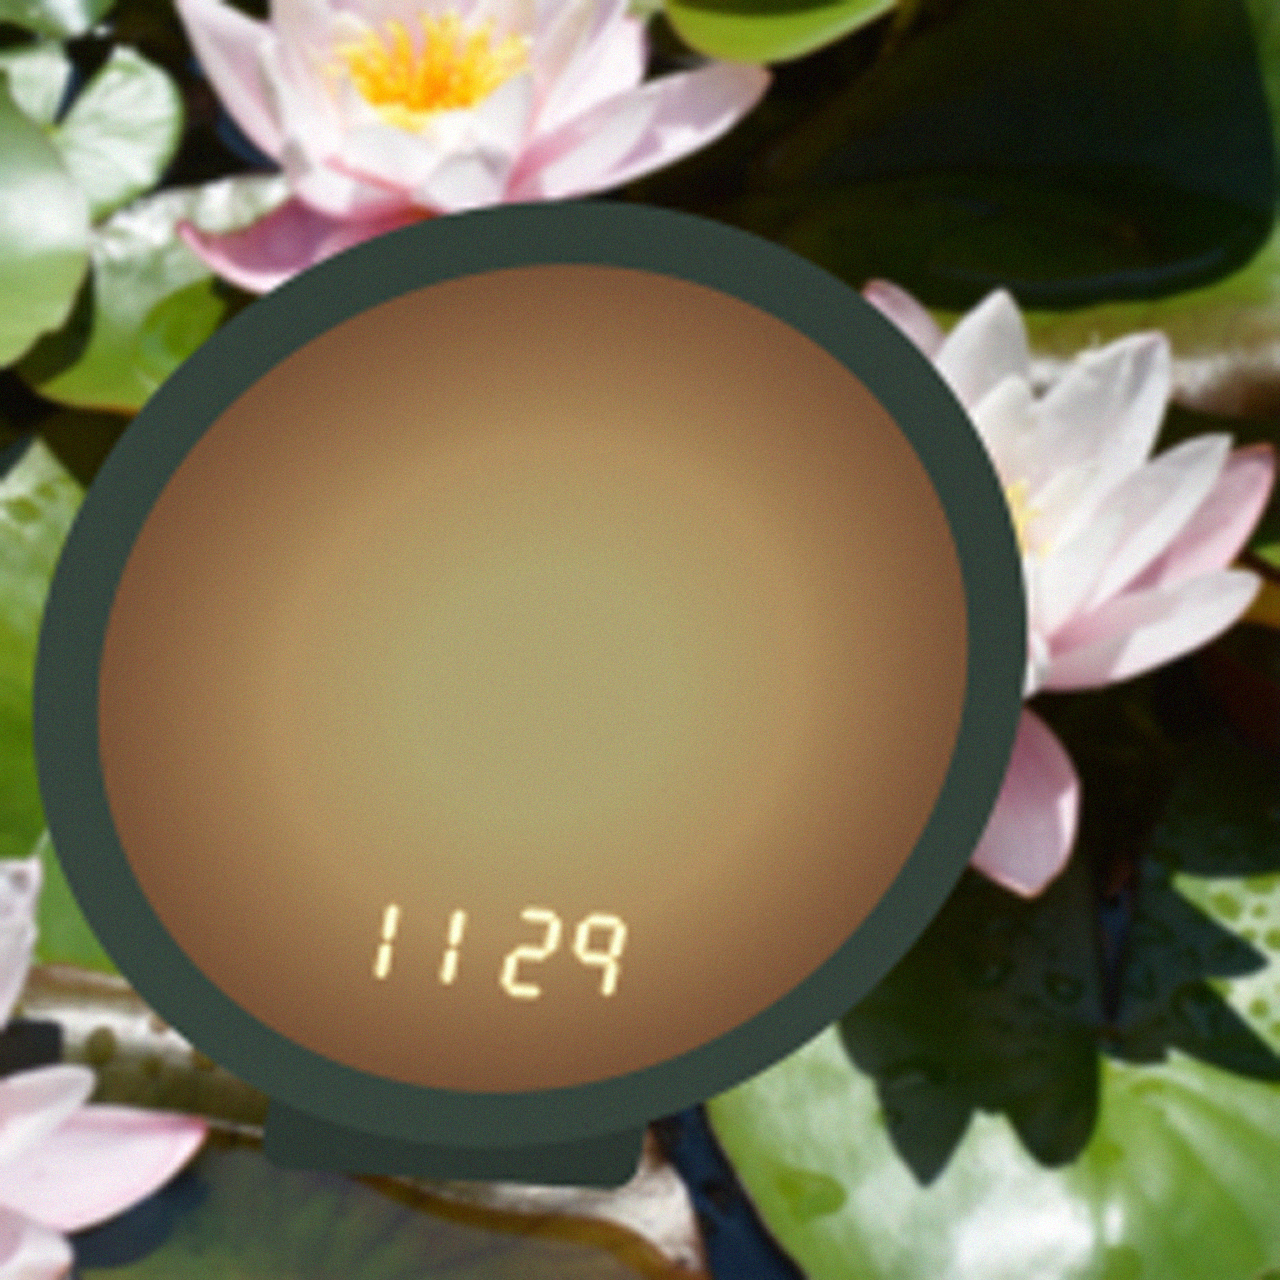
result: **11:29**
